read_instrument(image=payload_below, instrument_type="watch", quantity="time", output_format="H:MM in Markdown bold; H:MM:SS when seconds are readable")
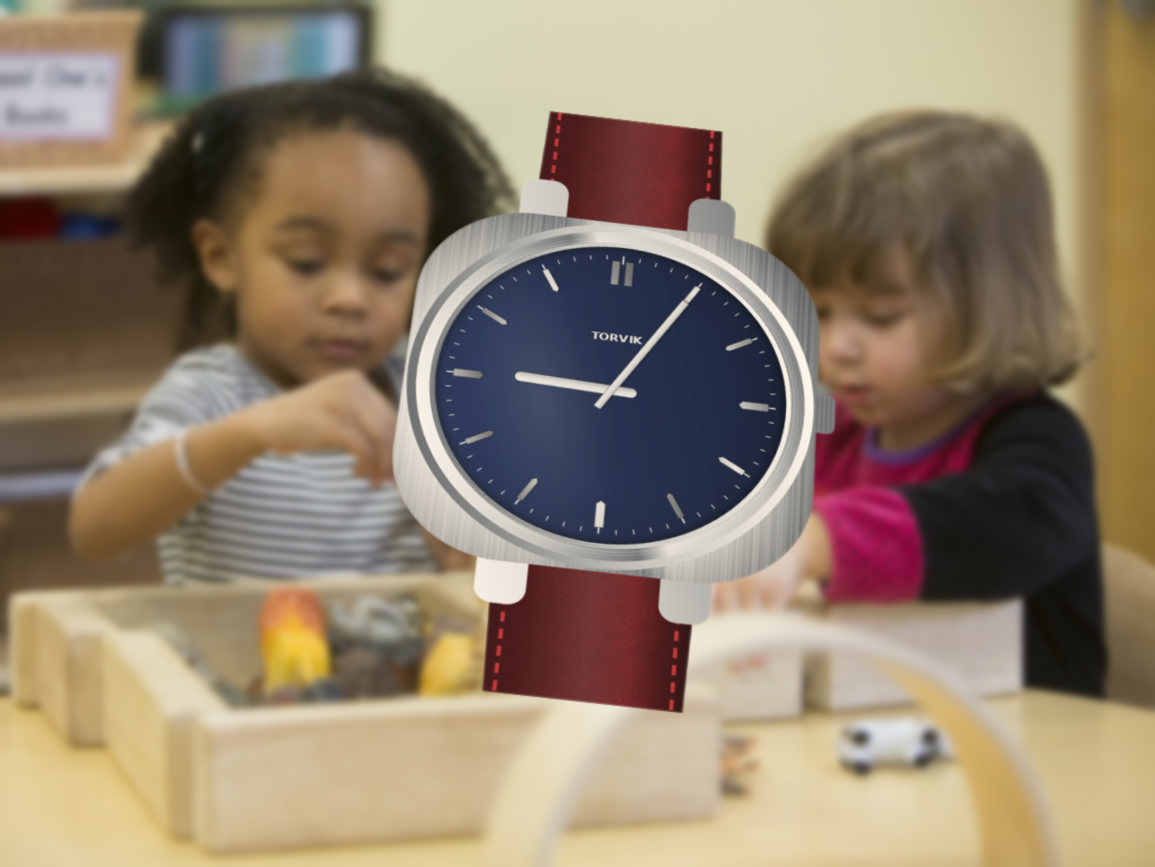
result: **9:05**
